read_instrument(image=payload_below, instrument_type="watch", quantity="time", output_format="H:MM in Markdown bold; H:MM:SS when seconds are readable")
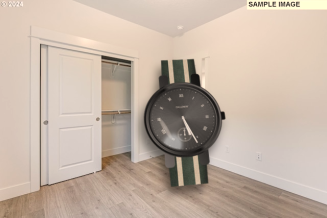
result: **5:26**
